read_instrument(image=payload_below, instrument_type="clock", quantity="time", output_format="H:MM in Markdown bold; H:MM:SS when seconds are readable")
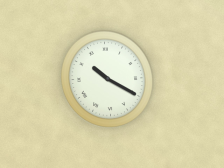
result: **10:20**
